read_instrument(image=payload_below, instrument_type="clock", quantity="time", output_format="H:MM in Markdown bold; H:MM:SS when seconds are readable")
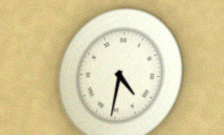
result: **4:31**
